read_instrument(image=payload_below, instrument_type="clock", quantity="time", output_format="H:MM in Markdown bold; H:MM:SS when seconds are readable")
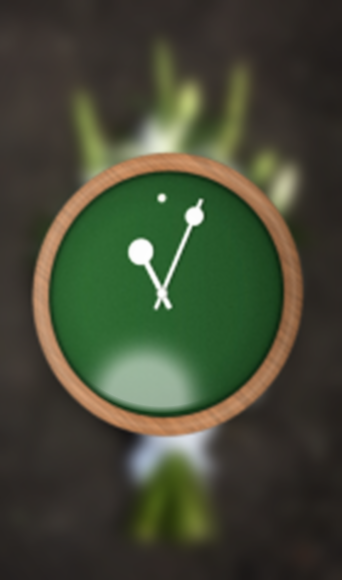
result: **11:04**
